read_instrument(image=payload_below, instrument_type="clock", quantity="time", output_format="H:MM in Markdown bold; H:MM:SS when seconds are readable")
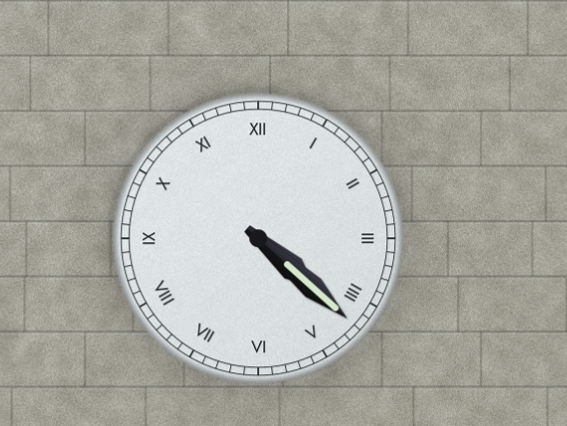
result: **4:22**
